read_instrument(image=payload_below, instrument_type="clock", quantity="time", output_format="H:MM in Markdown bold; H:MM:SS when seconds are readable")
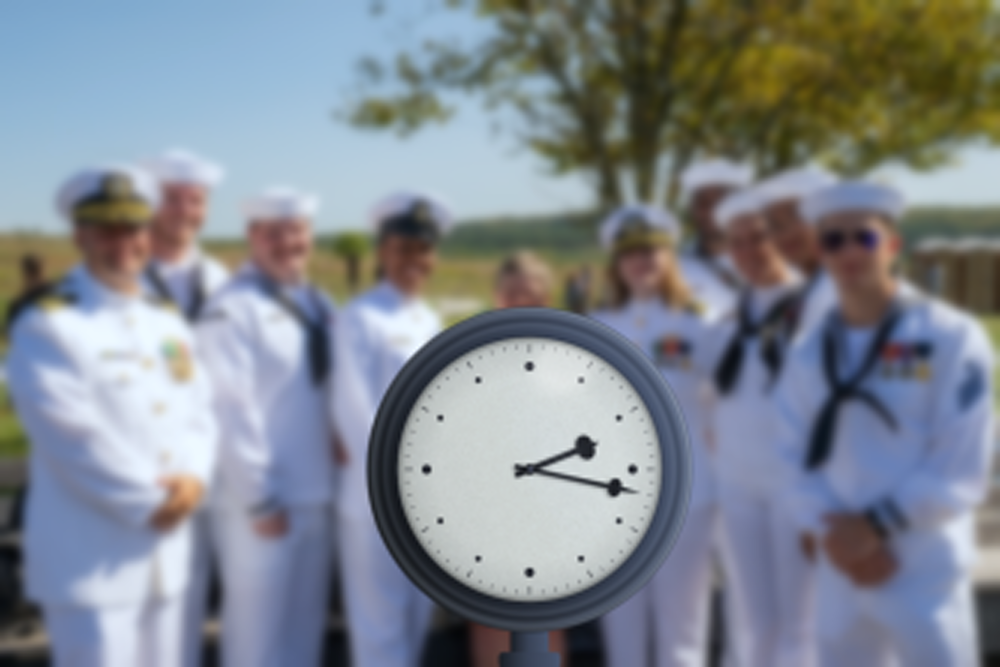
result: **2:17**
